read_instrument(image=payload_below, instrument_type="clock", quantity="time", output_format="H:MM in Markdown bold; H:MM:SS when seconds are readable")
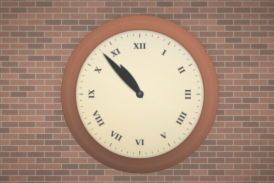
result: **10:53**
